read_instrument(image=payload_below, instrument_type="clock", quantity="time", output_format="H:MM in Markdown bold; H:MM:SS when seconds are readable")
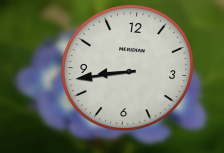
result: **8:43**
